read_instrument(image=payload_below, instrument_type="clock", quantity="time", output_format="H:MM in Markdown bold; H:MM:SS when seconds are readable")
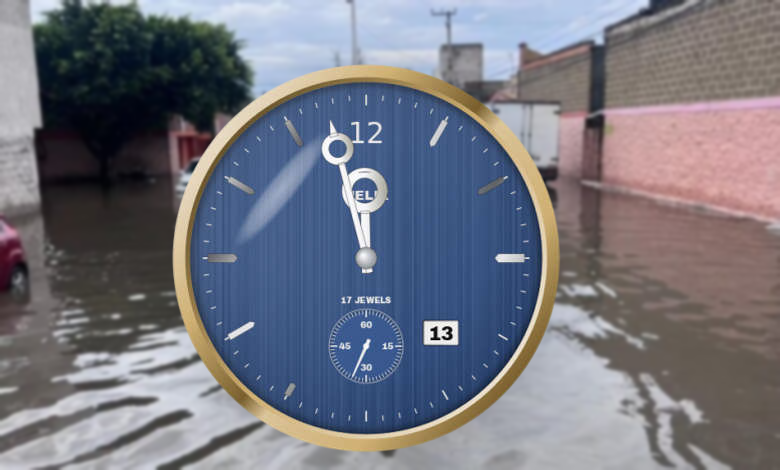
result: **11:57:34**
